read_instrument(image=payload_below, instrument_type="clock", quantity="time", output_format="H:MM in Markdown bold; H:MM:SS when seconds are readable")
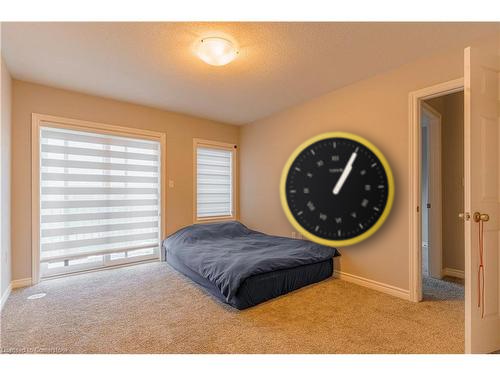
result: **1:05**
